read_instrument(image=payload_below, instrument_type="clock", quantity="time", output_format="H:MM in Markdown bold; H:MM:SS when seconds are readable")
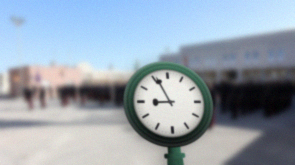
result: **8:56**
